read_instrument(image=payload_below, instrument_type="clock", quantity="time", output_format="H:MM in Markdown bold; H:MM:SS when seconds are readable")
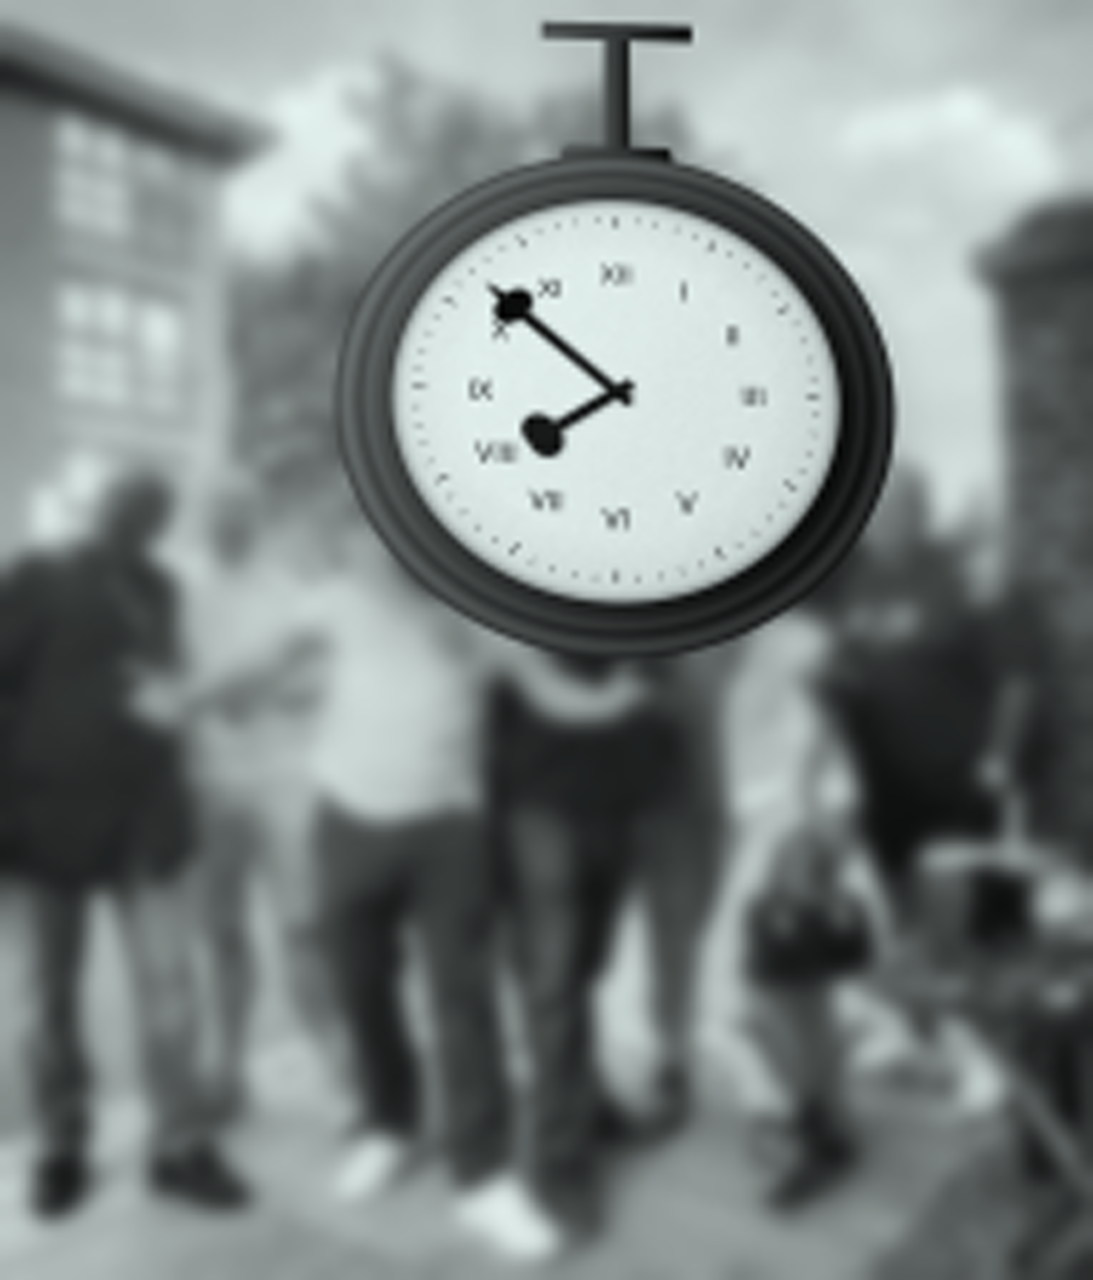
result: **7:52**
